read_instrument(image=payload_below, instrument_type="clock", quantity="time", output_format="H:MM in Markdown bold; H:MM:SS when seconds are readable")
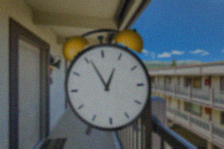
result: **12:56**
